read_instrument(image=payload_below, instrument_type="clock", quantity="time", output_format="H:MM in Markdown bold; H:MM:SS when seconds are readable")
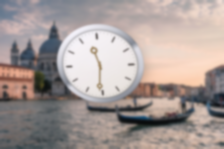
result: **11:31**
